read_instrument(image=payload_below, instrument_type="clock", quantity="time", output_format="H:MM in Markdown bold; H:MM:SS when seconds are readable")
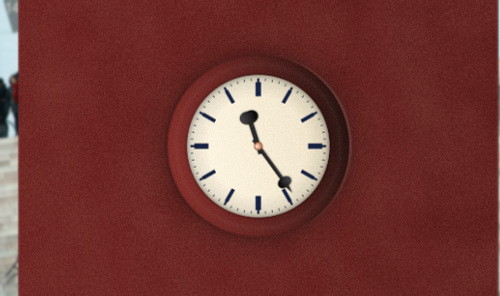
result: **11:24**
